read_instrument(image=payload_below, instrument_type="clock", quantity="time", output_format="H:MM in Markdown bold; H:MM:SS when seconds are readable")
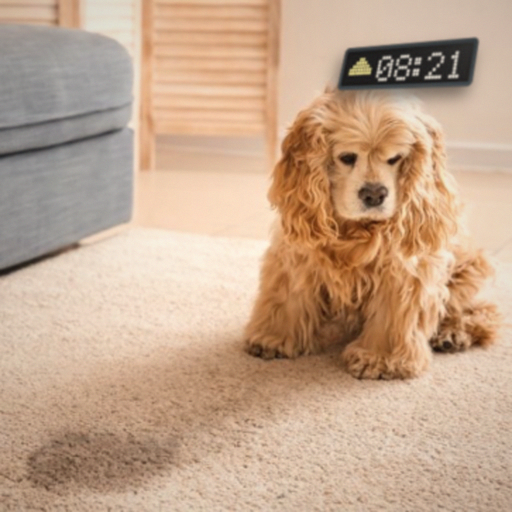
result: **8:21**
